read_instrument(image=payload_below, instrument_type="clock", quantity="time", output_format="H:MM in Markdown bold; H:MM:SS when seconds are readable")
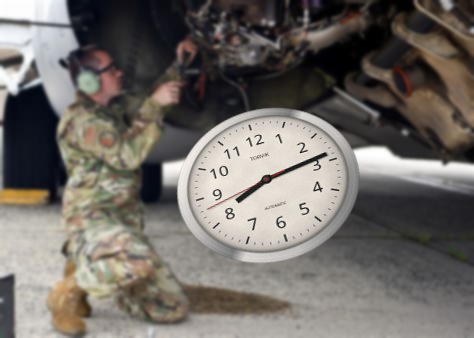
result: **8:13:43**
